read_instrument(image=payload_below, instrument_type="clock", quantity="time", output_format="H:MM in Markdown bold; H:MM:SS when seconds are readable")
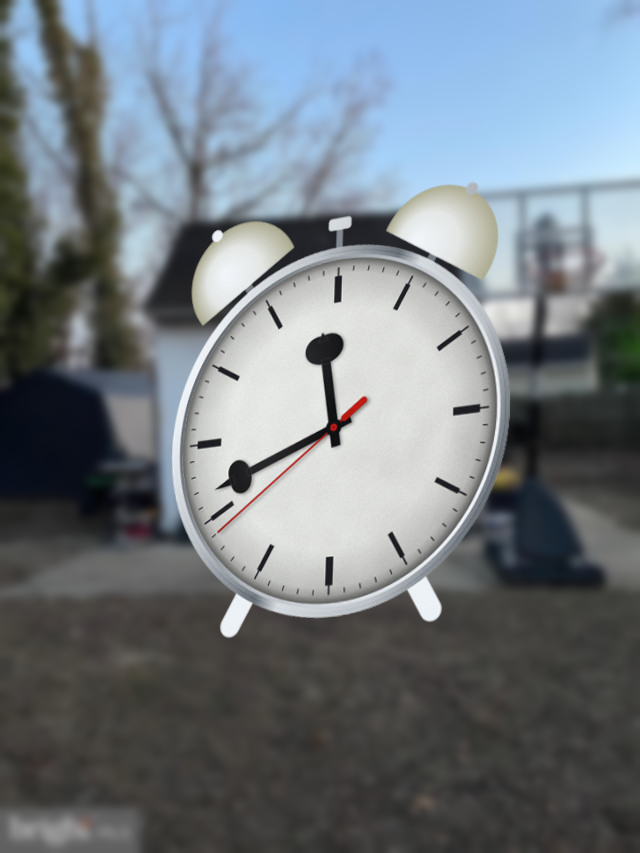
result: **11:41:39**
